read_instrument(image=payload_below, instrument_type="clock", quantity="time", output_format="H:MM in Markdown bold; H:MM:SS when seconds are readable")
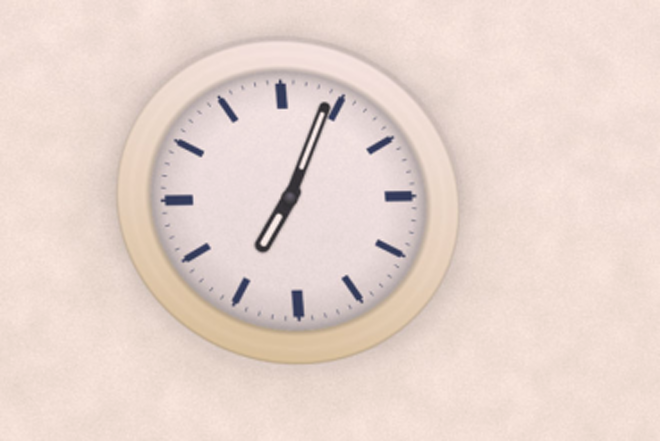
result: **7:04**
